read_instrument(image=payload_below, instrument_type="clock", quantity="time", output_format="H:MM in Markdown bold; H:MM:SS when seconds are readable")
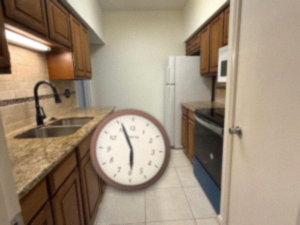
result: **5:56**
